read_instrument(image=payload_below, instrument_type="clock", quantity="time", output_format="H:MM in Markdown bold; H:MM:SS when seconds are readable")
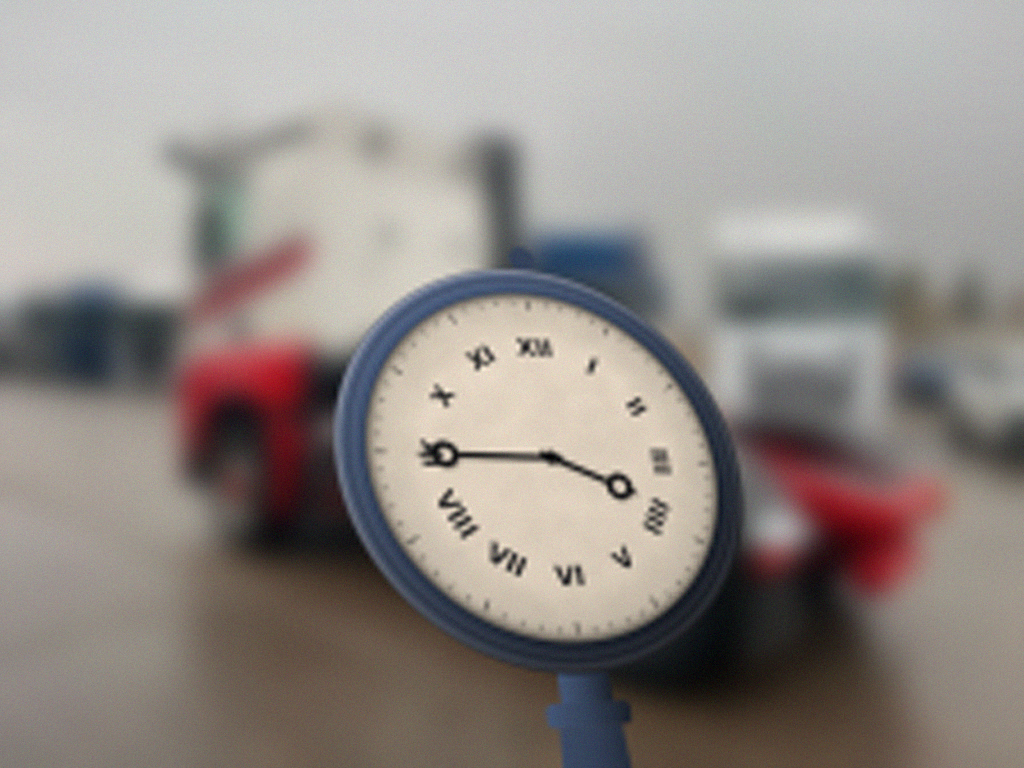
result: **3:45**
